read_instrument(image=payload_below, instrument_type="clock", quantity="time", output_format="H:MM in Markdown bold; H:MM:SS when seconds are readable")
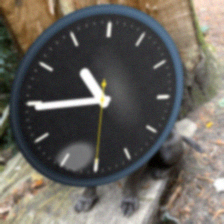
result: **10:44:30**
